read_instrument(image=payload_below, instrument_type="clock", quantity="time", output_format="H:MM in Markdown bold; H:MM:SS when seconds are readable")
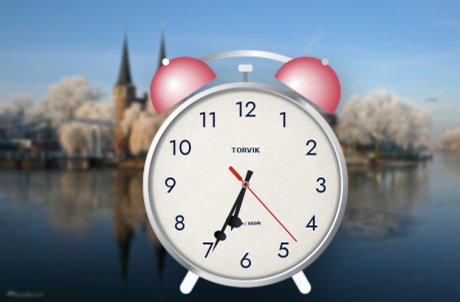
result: **6:34:23**
